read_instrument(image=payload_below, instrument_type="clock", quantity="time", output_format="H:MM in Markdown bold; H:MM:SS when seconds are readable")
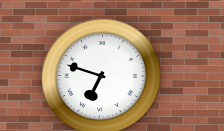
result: **6:48**
